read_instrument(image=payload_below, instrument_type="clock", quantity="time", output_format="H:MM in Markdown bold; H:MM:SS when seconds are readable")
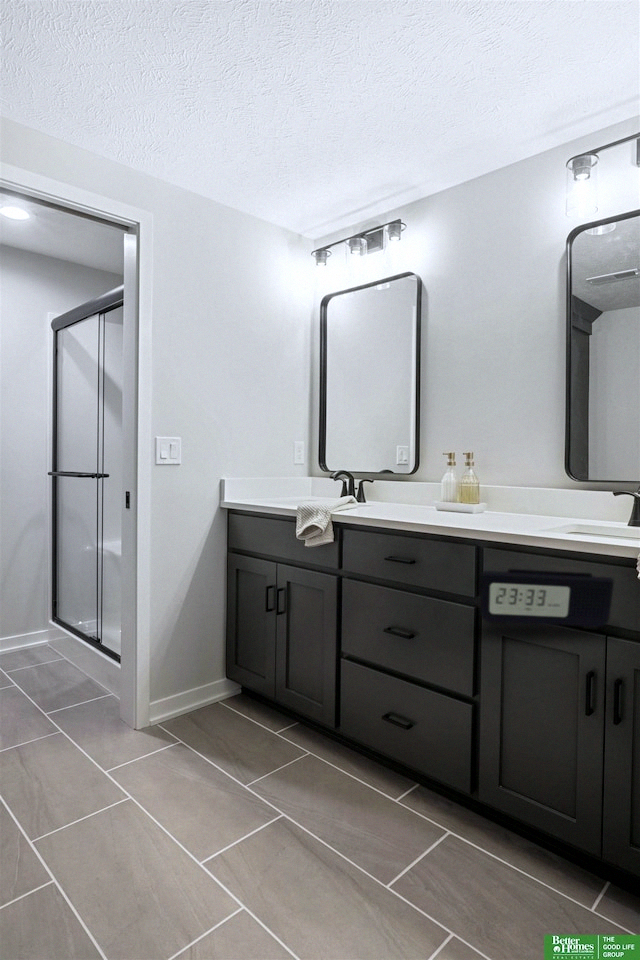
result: **23:33**
